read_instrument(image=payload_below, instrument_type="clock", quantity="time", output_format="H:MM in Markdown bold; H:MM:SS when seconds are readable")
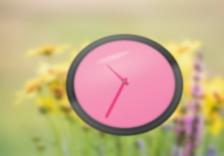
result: **10:34**
